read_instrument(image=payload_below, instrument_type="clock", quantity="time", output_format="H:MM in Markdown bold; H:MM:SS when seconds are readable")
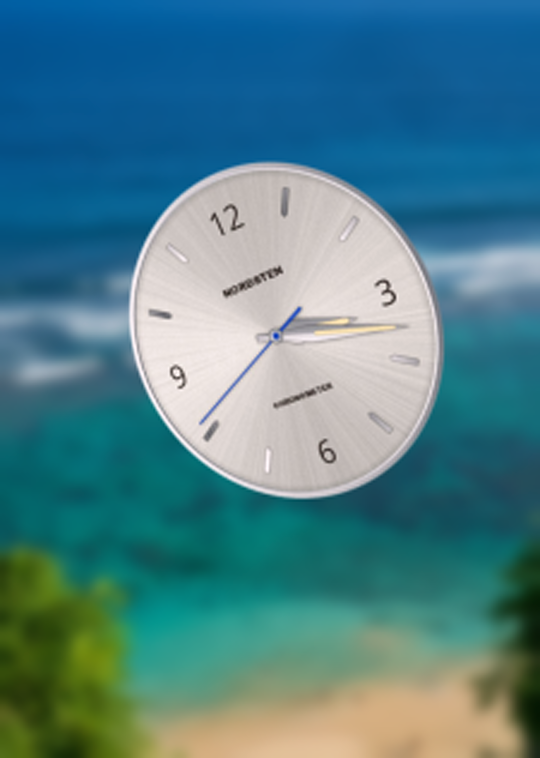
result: **3:17:41**
